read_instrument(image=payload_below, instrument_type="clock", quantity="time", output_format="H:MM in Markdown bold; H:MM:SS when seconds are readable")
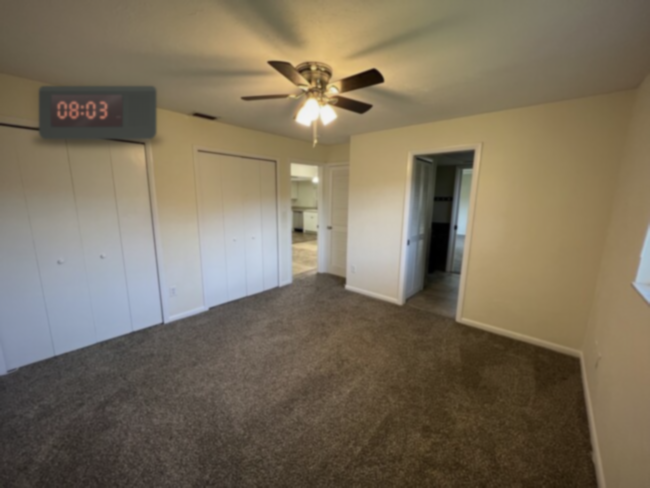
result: **8:03**
